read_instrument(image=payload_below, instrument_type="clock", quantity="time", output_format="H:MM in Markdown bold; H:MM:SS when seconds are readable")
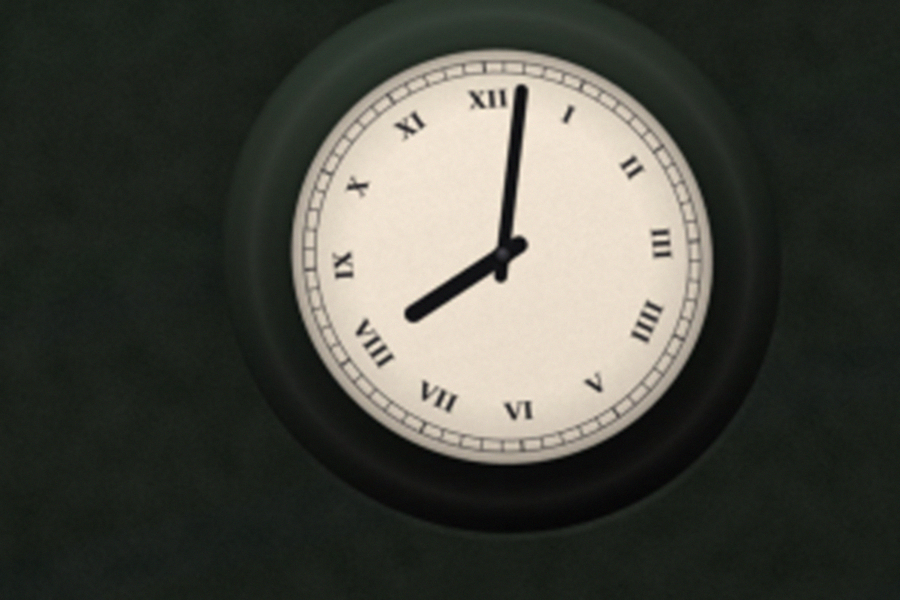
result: **8:02**
